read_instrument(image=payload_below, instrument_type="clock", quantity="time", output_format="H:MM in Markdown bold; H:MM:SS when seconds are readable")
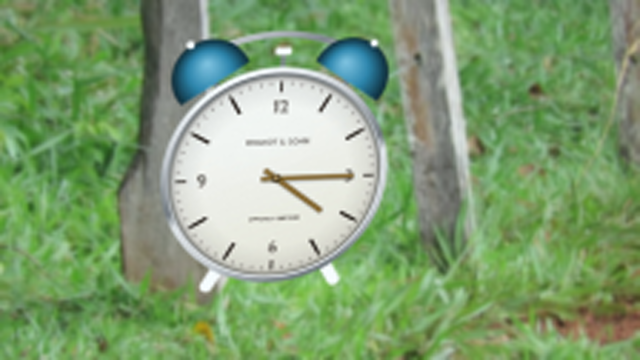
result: **4:15**
